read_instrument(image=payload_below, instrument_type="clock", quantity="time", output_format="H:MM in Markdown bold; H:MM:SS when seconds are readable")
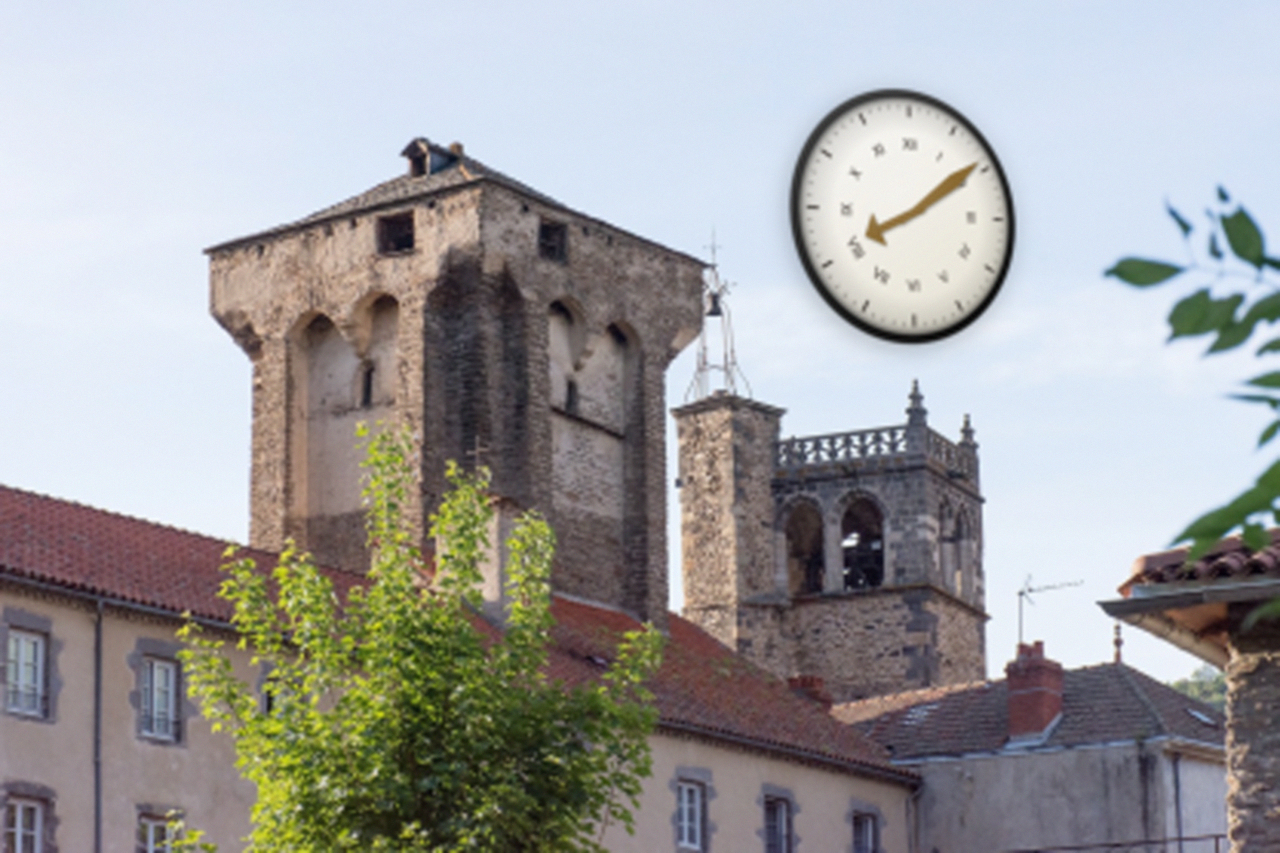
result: **8:09**
